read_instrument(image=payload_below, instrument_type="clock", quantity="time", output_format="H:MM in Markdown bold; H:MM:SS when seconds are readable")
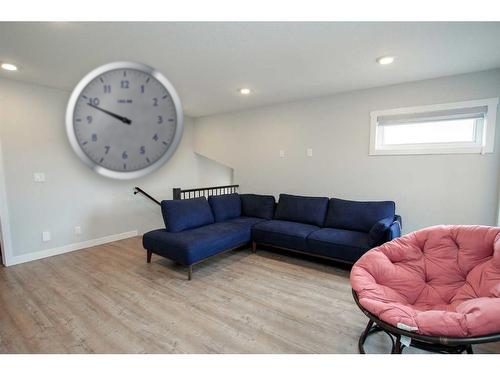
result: **9:49**
